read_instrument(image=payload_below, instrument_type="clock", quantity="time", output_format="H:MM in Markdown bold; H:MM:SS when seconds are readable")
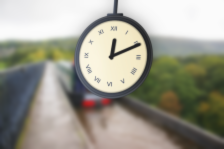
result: **12:11**
